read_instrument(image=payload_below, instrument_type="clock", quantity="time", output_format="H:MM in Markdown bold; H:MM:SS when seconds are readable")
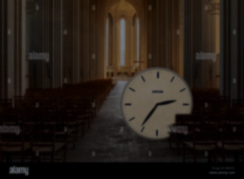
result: **2:36**
